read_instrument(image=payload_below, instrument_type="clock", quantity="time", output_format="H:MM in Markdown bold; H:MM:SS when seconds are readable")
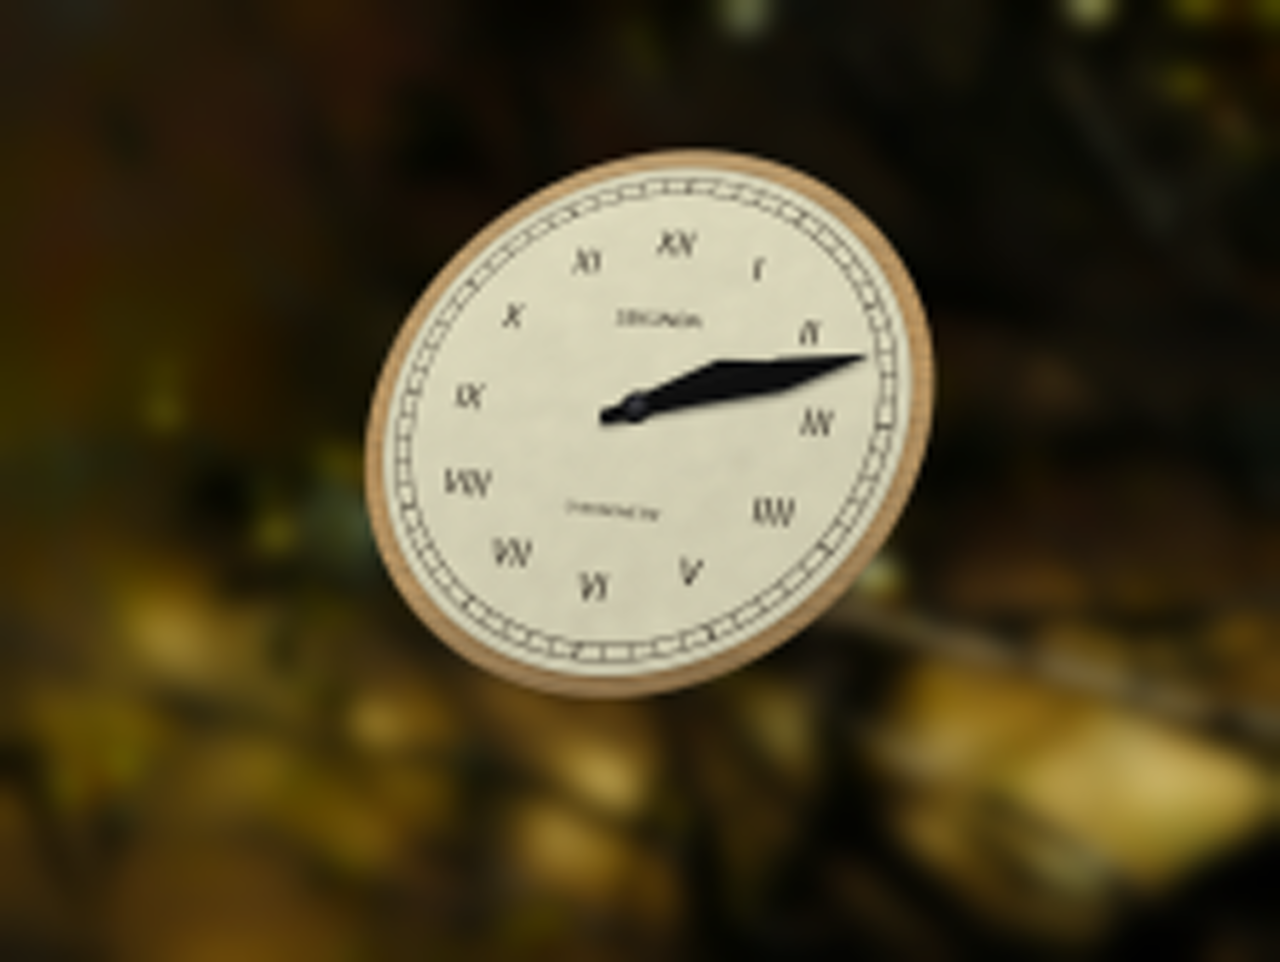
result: **2:12**
